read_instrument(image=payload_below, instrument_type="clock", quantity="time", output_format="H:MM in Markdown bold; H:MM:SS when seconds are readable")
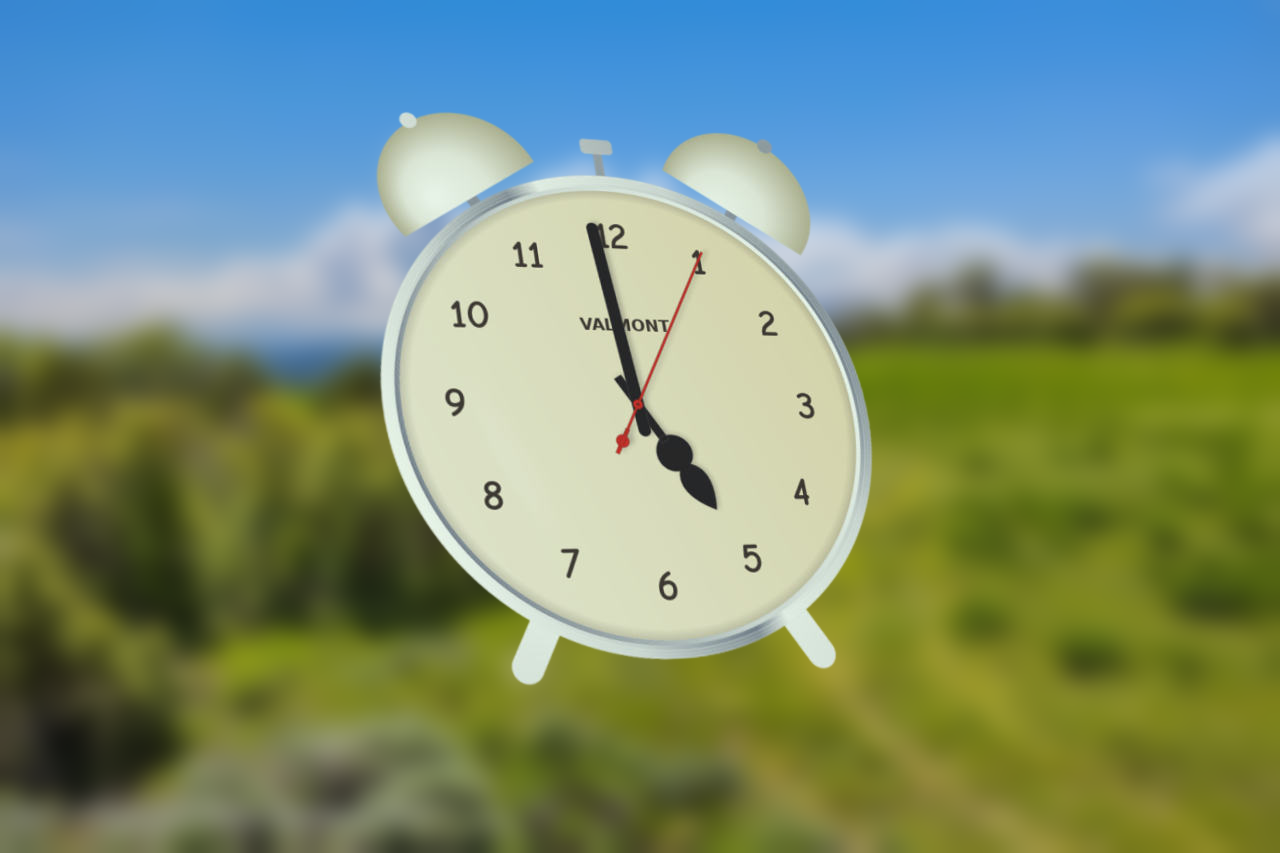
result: **4:59:05**
